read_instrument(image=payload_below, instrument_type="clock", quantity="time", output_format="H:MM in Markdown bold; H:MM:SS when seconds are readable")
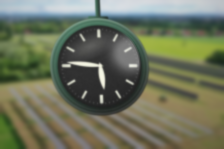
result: **5:46**
